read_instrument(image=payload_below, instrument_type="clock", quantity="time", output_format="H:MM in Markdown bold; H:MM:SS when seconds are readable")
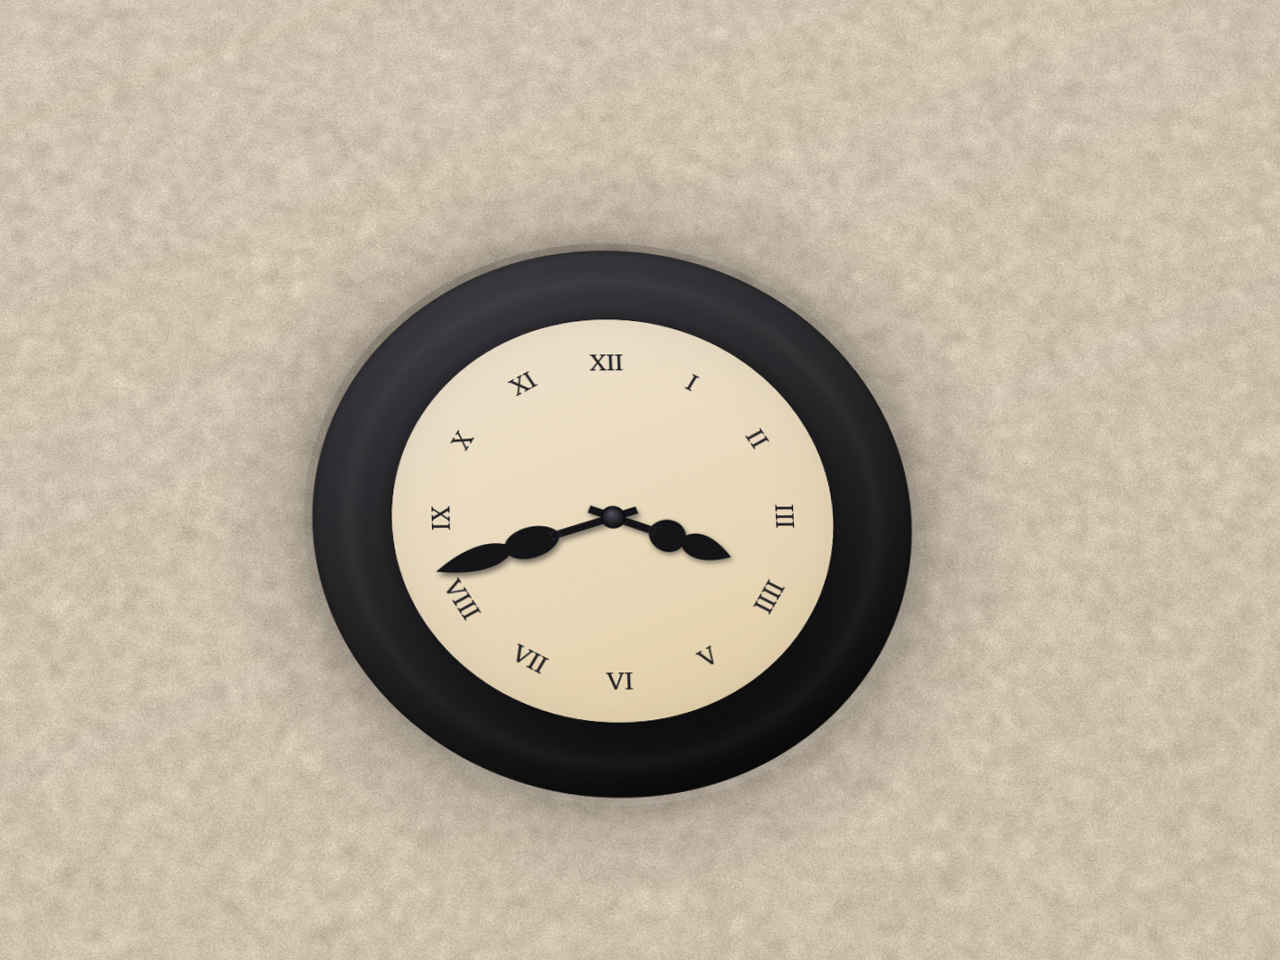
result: **3:42**
